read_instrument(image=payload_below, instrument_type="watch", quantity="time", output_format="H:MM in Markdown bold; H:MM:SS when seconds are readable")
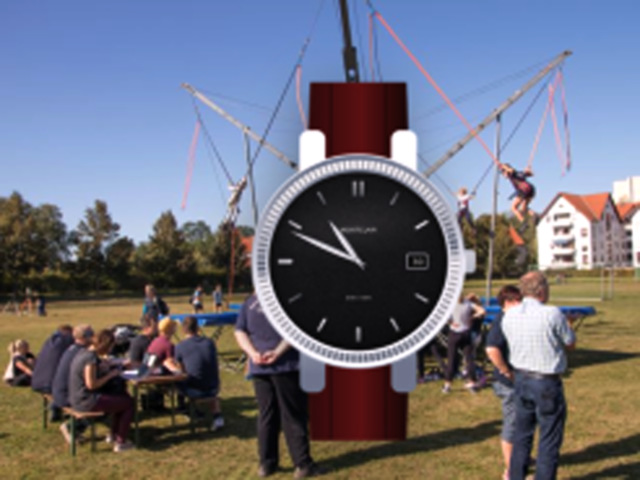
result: **10:49**
